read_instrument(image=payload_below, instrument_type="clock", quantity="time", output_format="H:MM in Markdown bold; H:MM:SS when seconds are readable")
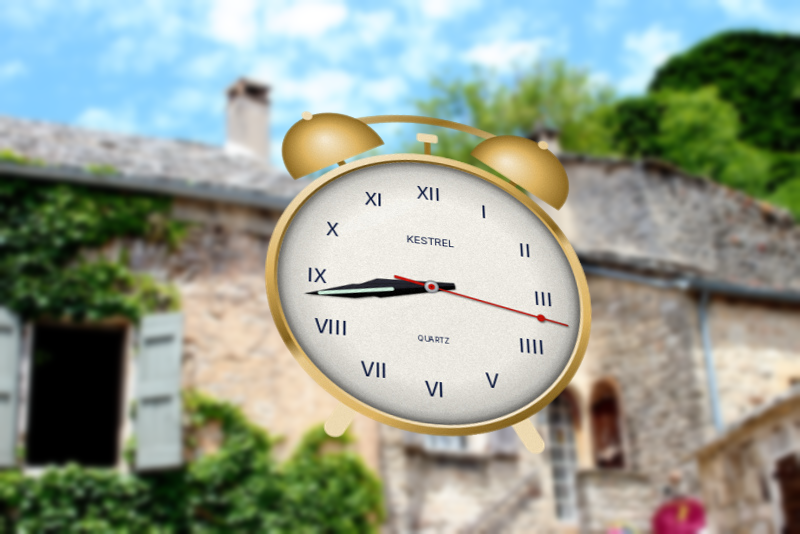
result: **8:43:17**
